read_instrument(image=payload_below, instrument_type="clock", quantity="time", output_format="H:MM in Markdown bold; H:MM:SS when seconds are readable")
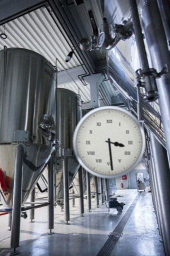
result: **3:29**
